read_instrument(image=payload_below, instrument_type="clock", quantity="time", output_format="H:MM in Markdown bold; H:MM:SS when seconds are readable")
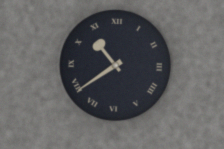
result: **10:39**
